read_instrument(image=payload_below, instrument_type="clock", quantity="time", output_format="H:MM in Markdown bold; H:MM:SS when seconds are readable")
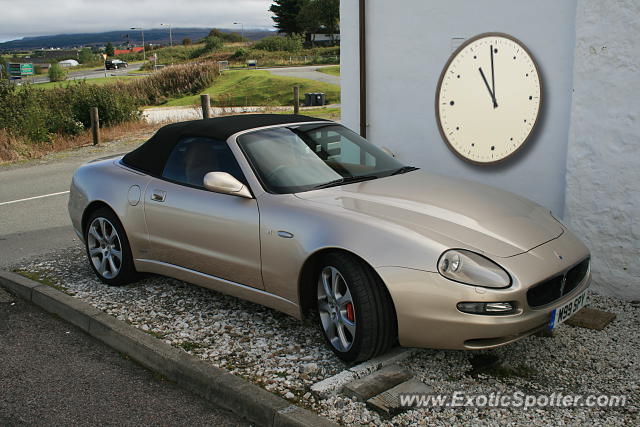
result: **10:59**
